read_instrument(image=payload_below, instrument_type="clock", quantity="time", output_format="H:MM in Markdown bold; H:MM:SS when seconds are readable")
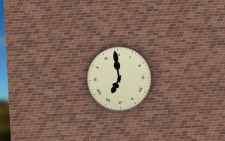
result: **6:59**
